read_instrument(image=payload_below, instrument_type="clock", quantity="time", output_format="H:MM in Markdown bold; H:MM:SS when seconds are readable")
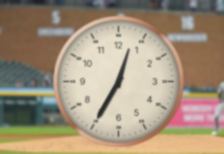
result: **12:35**
